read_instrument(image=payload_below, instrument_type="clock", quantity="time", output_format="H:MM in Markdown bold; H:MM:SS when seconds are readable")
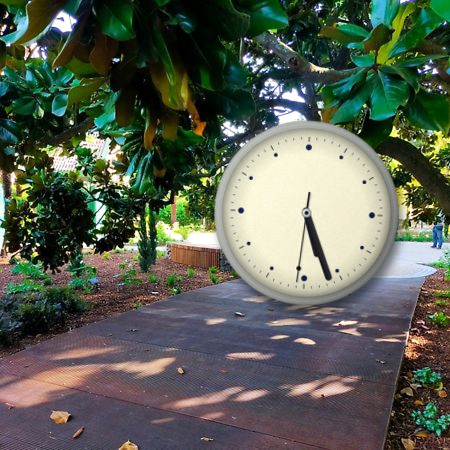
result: **5:26:31**
